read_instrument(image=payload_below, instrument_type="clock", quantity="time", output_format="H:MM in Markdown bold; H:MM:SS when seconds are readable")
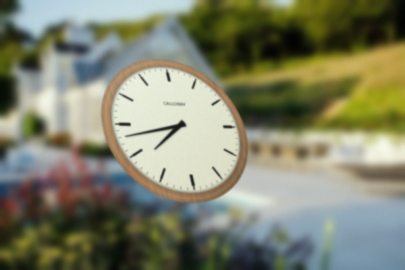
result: **7:43**
